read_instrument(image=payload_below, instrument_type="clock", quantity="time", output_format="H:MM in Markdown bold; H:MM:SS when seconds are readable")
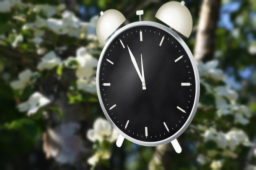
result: **11:56**
